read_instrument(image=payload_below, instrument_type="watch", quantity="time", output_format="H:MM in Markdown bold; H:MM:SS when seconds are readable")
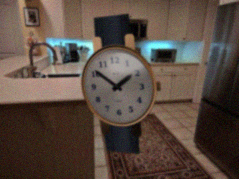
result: **1:51**
